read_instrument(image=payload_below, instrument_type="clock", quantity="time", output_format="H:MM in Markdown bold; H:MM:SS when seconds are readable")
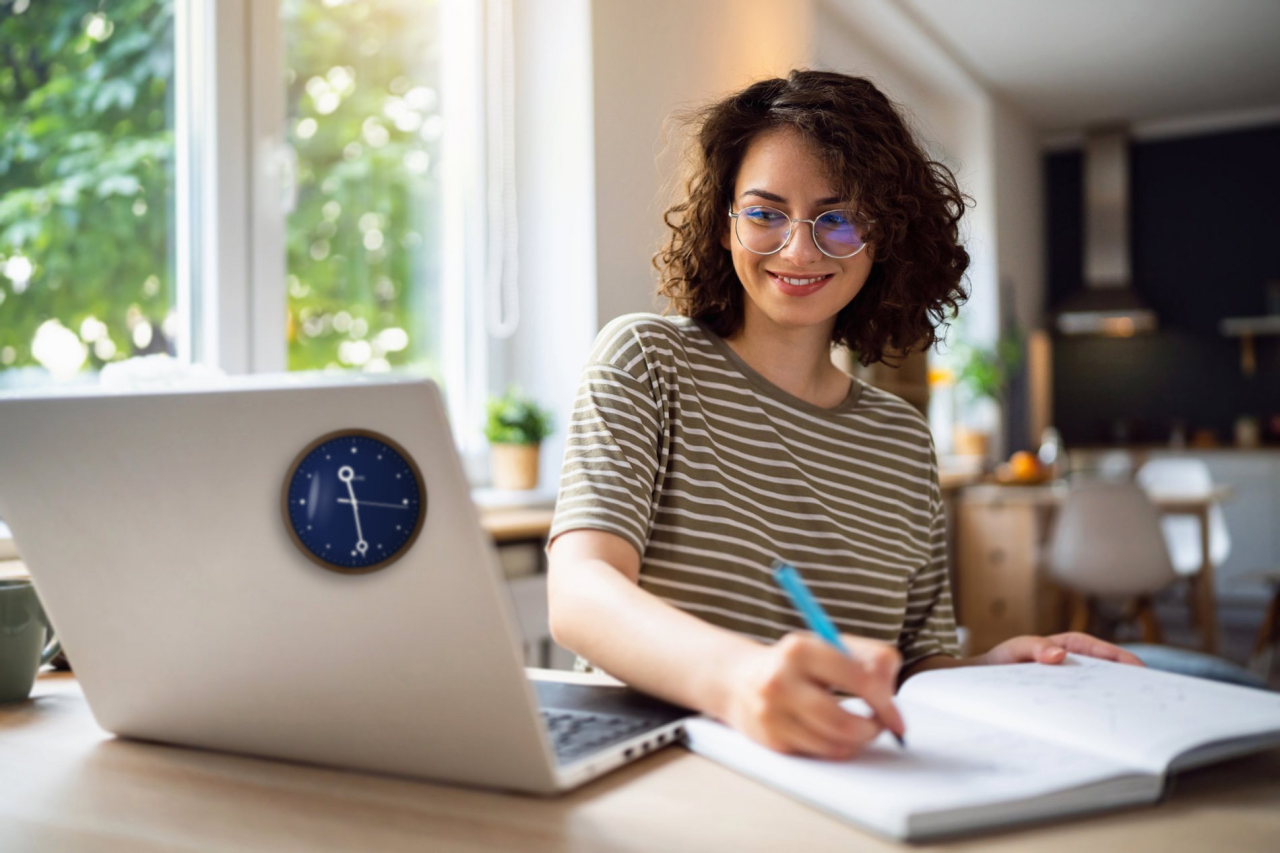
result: **11:28:16**
